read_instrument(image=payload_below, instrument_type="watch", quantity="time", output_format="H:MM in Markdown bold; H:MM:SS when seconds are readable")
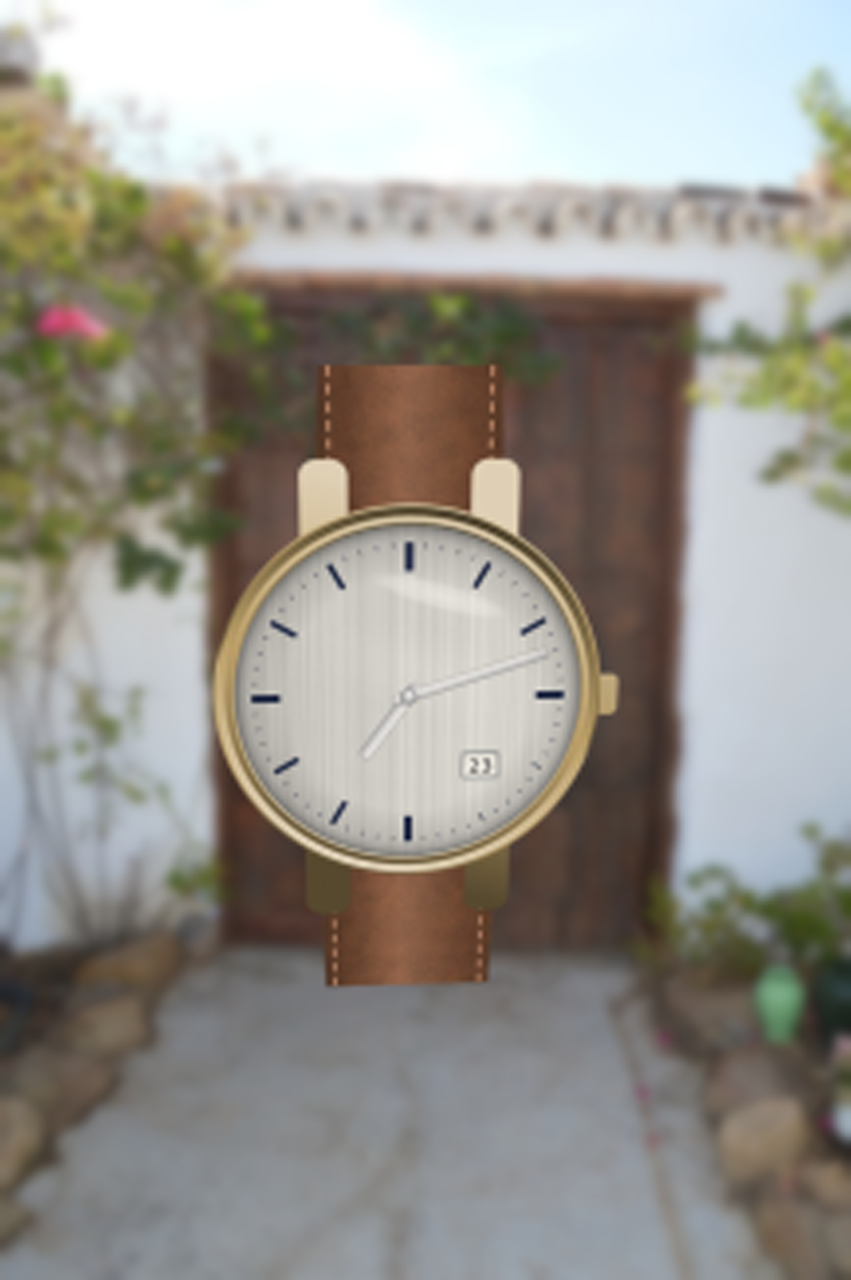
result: **7:12**
